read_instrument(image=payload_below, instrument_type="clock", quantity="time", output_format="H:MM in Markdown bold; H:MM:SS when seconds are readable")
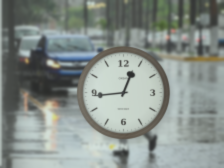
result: **12:44**
